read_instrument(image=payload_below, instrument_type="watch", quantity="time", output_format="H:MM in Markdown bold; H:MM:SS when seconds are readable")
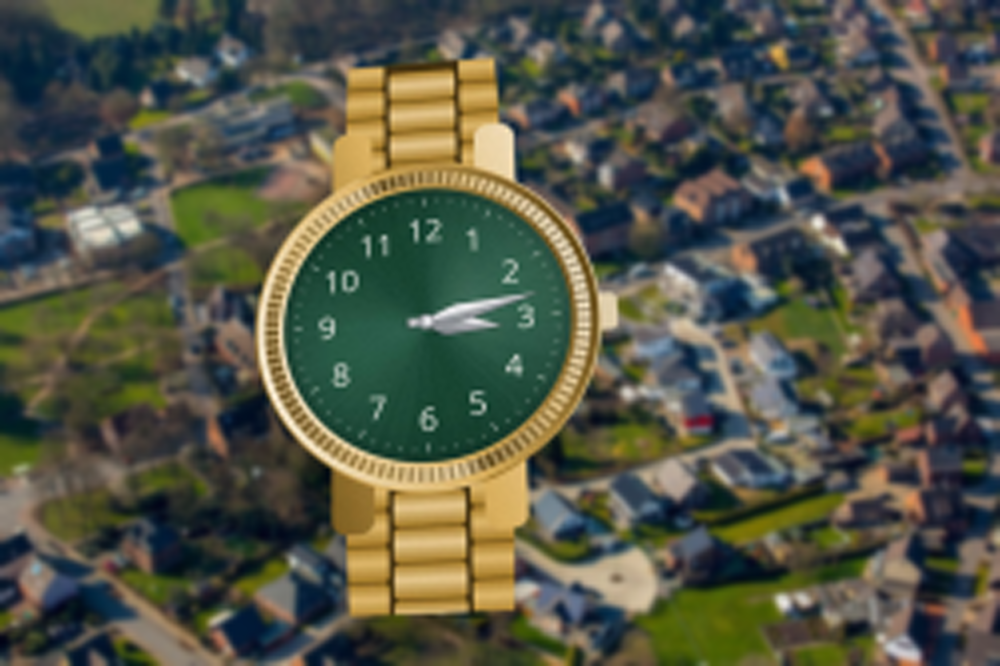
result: **3:13**
